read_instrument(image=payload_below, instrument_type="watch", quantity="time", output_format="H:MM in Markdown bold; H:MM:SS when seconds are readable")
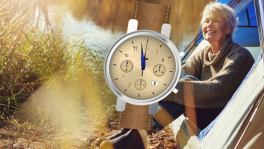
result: **11:58**
